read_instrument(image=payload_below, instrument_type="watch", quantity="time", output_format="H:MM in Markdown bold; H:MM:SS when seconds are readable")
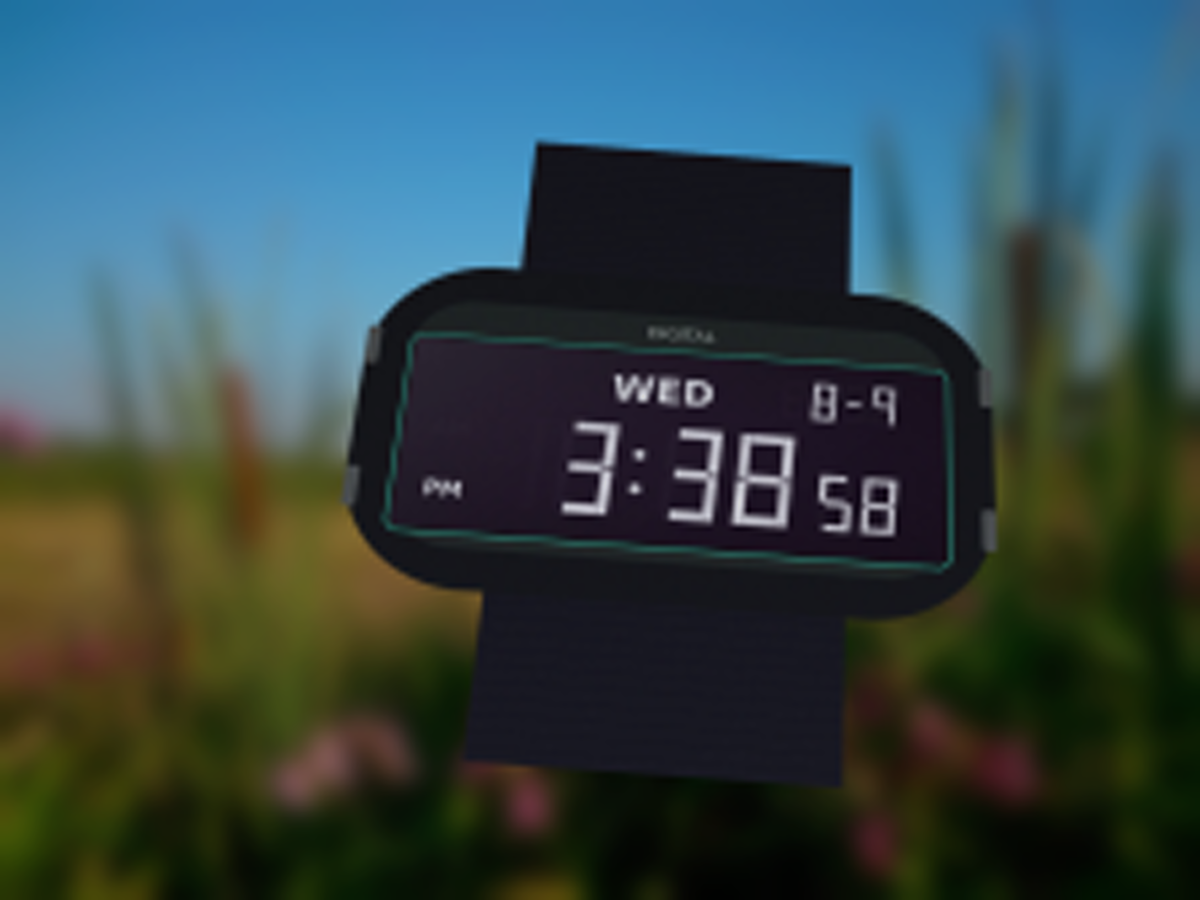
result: **3:38:58**
